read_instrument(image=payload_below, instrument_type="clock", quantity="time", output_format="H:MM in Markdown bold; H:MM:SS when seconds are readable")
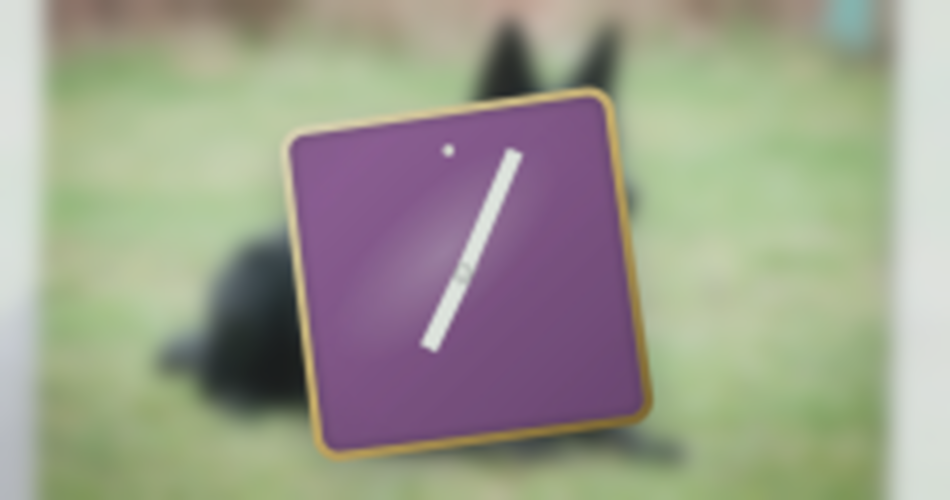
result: **7:05**
